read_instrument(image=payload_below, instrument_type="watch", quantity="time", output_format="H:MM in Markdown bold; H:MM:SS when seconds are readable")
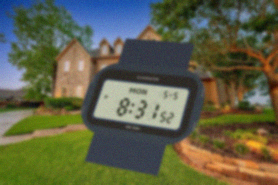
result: **8:31**
